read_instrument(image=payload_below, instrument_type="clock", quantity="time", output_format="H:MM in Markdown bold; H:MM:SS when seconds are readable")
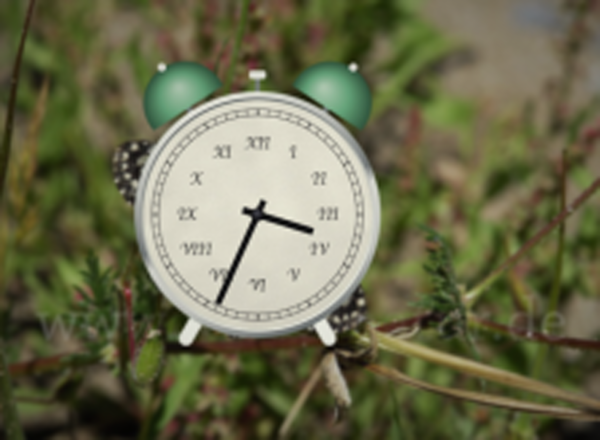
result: **3:34**
